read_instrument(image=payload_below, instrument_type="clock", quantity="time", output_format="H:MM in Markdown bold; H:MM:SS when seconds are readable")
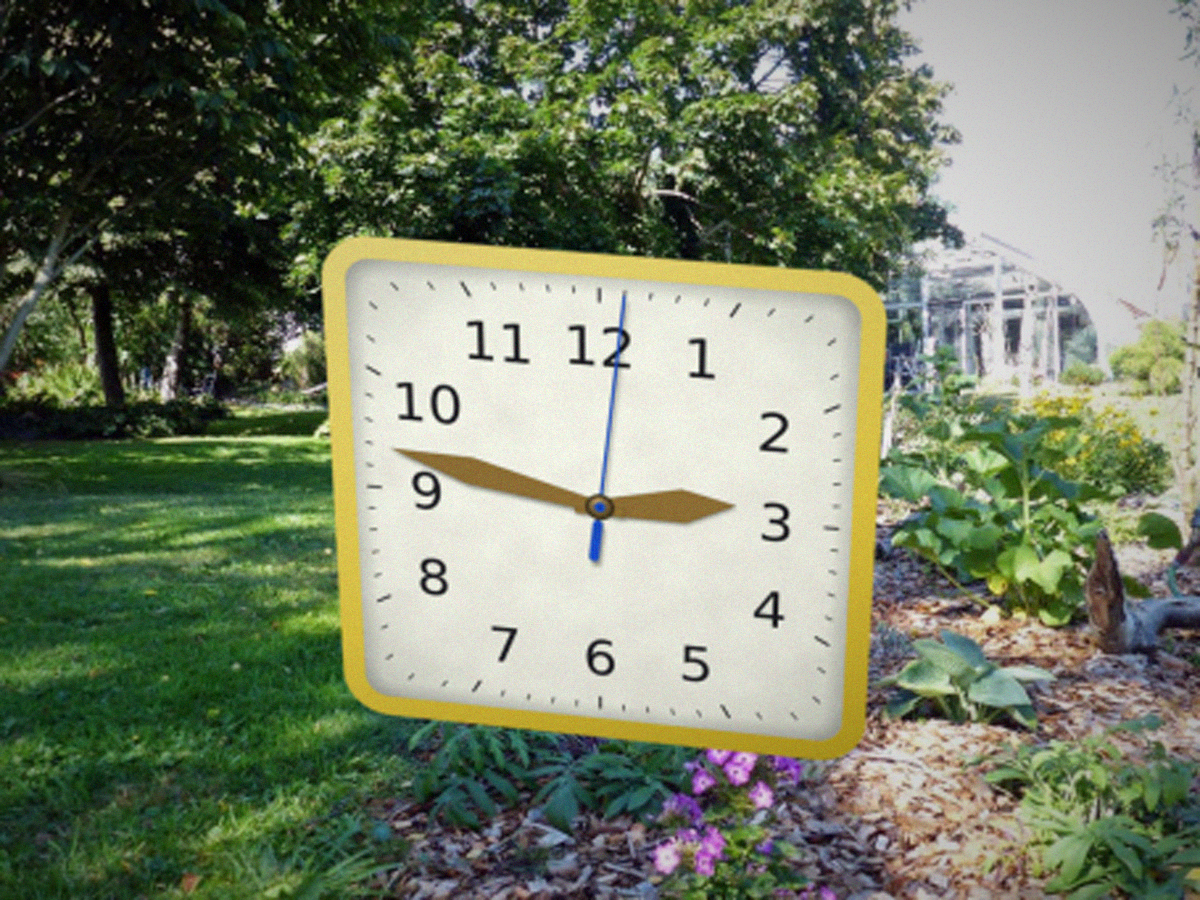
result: **2:47:01**
